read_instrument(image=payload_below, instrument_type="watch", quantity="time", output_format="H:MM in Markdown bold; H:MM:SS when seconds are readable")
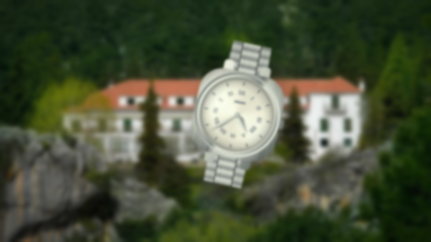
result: **4:38**
